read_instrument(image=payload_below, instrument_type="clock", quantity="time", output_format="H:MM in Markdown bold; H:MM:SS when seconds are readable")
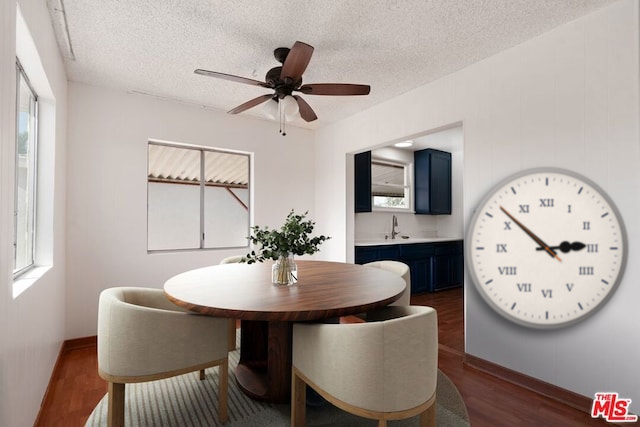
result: **2:51:52**
